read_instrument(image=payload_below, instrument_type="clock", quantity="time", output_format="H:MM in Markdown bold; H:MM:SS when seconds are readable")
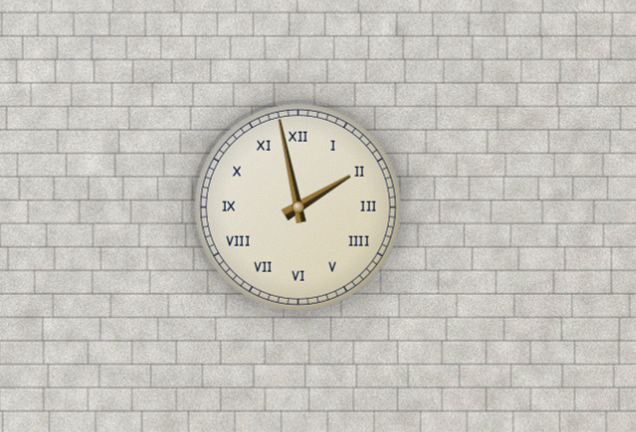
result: **1:58**
